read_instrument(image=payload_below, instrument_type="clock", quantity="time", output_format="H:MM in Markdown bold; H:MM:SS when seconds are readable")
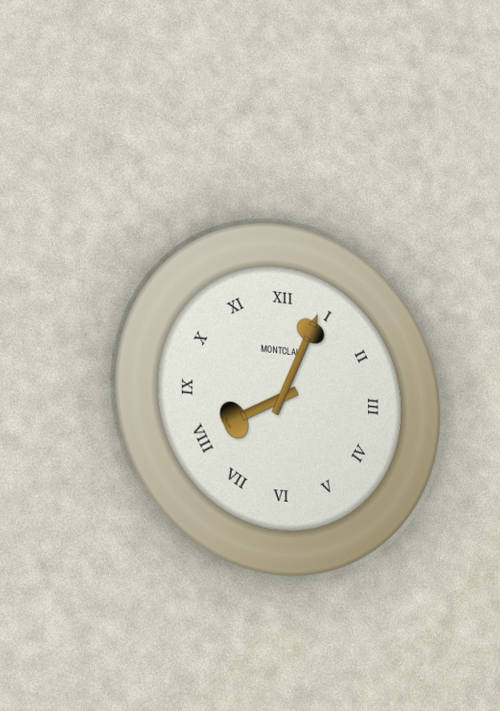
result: **8:04**
